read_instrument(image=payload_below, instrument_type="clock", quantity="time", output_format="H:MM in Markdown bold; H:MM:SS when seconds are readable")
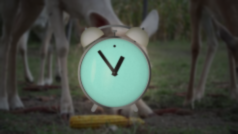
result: **12:54**
